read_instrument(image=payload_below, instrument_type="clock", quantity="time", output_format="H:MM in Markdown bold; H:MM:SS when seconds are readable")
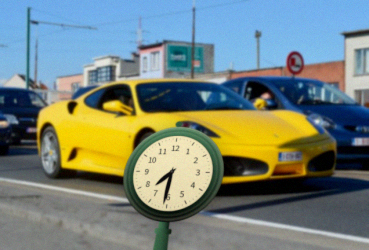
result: **7:31**
